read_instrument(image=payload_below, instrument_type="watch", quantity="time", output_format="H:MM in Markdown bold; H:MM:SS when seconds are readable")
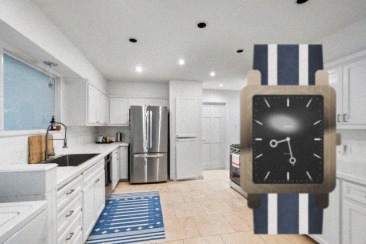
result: **8:28**
